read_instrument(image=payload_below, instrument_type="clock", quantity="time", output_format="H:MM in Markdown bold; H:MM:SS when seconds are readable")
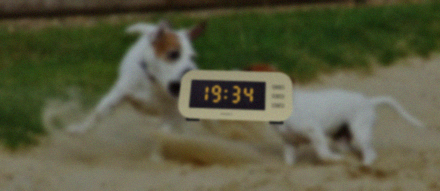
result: **19:34**
